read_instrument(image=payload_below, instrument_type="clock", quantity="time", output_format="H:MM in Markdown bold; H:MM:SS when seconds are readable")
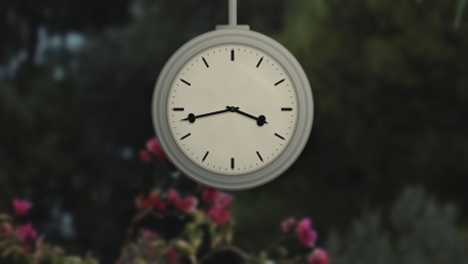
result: **3:43**
